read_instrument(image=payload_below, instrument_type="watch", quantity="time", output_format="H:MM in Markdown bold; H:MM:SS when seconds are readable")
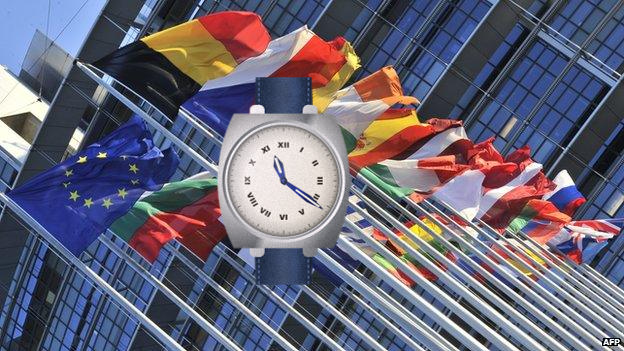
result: **11:21**
